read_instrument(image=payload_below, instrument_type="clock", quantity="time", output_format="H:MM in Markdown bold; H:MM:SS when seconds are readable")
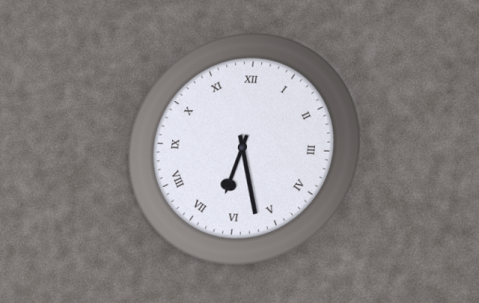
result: **6:27**
